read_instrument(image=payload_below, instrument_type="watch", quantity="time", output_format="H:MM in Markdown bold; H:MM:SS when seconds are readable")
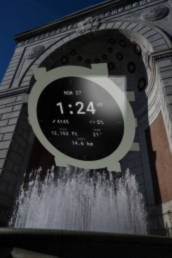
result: **1:24**
